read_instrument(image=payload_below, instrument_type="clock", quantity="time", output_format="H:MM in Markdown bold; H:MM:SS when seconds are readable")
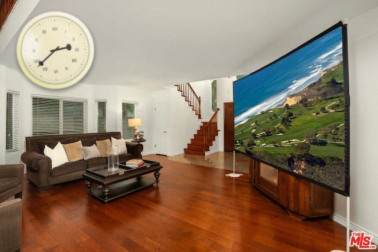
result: **2:38**
